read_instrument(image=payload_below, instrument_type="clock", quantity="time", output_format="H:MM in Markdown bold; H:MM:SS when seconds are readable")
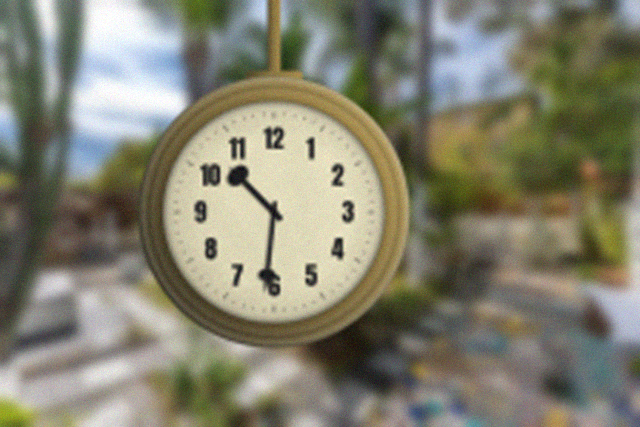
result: **10:31**
